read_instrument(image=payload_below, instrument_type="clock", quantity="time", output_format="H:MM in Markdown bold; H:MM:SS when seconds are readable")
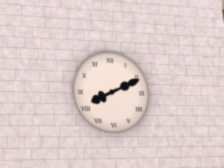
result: **8:11**
